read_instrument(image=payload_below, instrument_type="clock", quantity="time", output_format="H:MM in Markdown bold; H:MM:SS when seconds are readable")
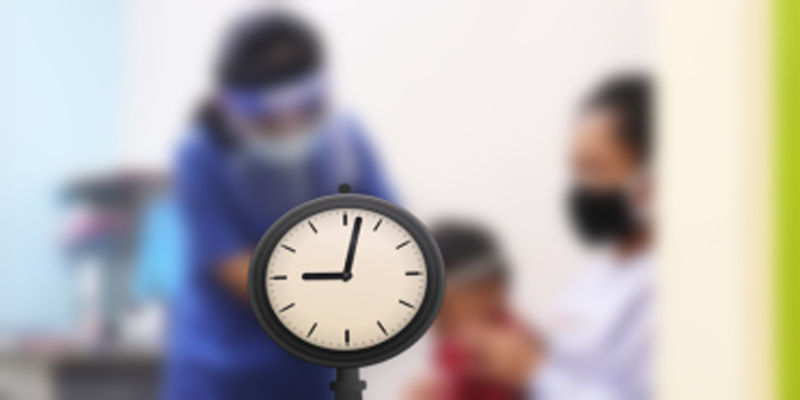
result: **9:02**
